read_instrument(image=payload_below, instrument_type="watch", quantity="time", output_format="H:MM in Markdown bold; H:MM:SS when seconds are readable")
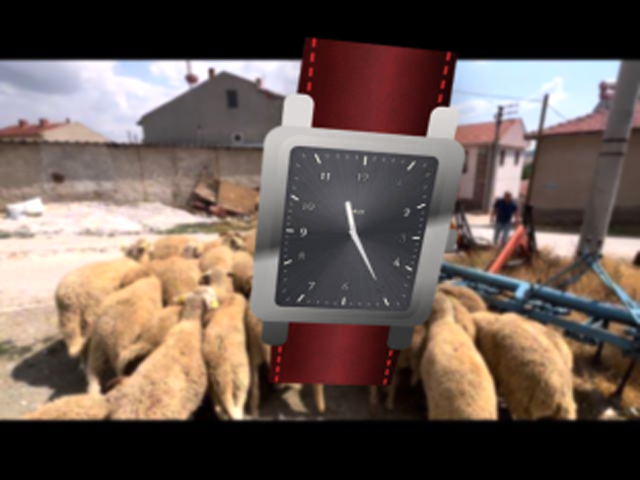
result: **11:25**
